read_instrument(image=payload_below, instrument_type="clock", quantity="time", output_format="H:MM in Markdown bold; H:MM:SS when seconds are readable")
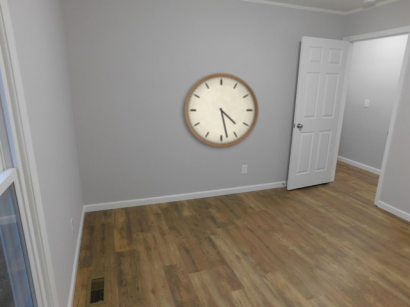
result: **4:28**
